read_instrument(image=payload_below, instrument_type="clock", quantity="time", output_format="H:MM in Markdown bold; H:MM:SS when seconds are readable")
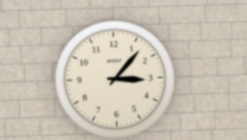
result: **3:07**
